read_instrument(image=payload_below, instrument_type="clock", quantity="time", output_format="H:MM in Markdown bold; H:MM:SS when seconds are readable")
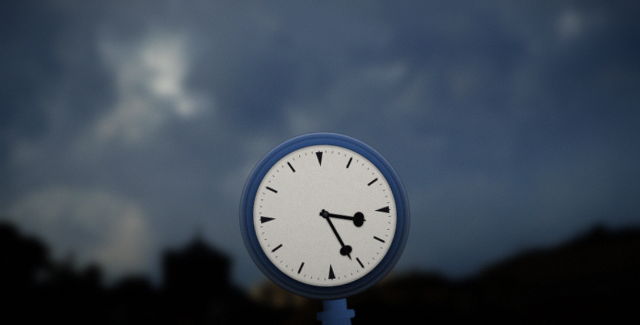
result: **3:26**
